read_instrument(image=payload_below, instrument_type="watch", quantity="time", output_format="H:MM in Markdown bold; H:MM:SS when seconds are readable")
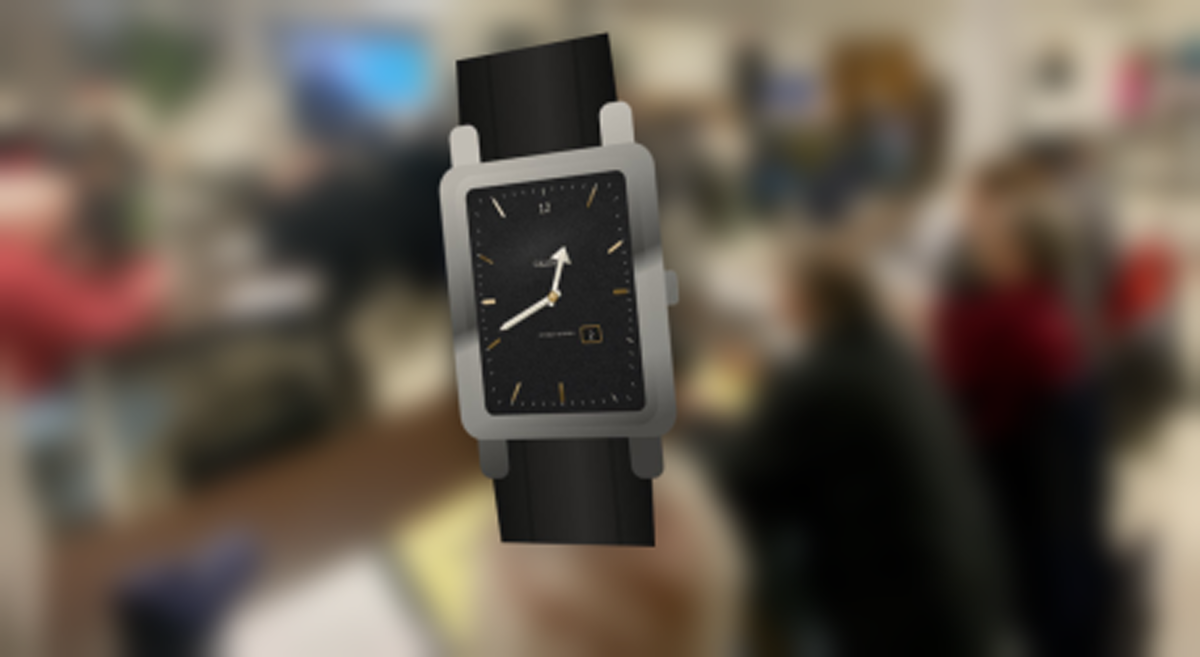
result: **12:41**
